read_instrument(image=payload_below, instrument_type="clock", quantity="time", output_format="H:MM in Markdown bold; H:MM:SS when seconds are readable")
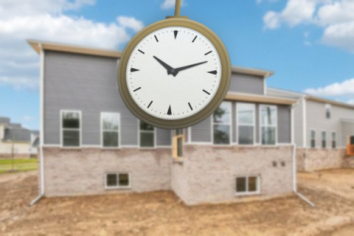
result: **10:12**
